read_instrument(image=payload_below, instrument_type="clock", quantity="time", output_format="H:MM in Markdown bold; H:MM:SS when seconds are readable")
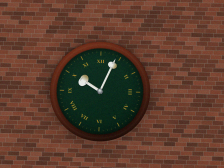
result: **10:04**
